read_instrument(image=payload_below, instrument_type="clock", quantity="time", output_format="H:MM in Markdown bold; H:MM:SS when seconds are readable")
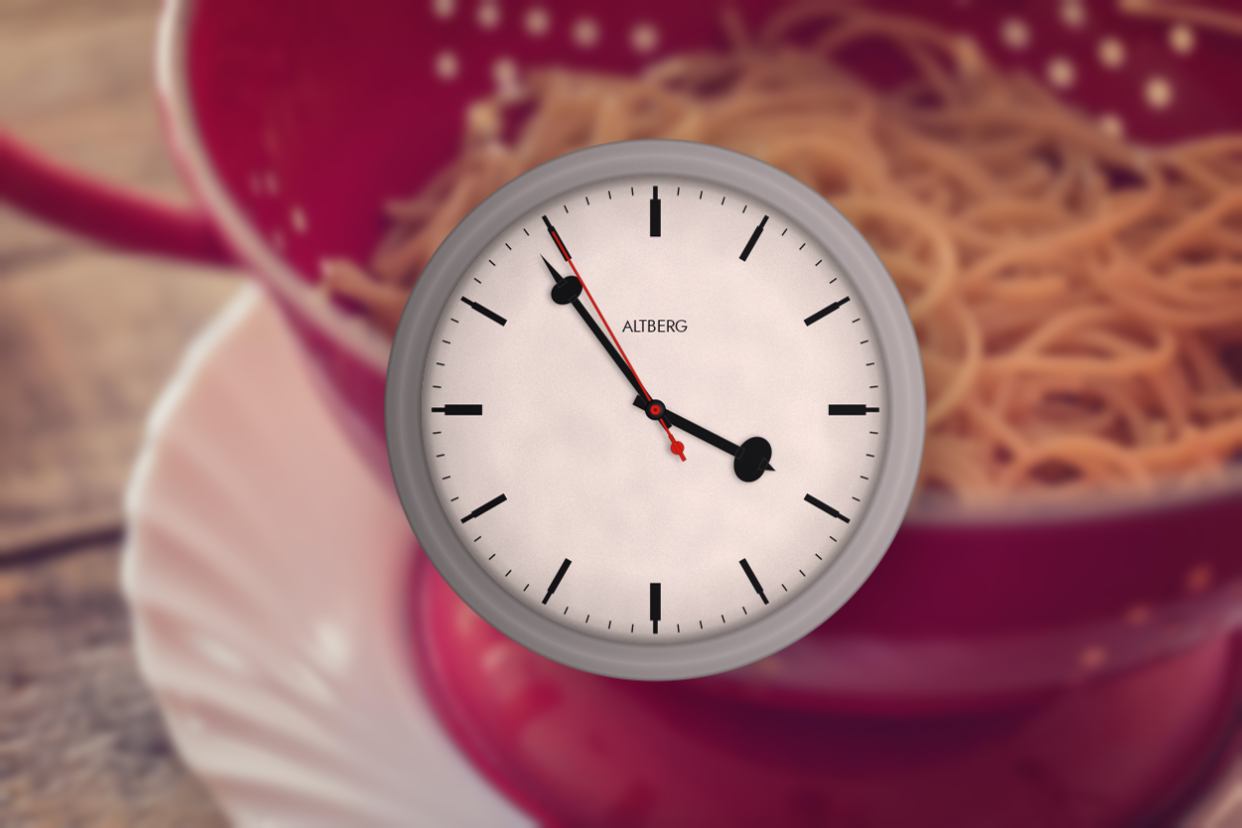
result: **3:53:55**
